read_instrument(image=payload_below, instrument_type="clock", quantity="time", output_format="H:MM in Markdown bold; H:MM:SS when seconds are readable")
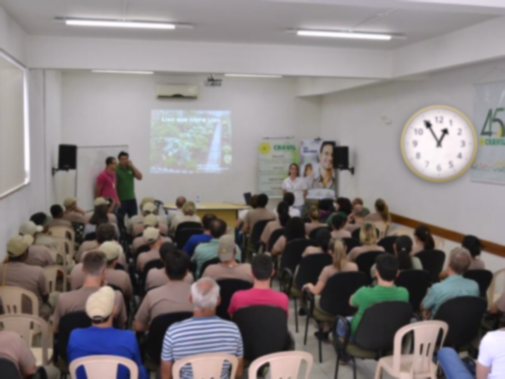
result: **12:55**
